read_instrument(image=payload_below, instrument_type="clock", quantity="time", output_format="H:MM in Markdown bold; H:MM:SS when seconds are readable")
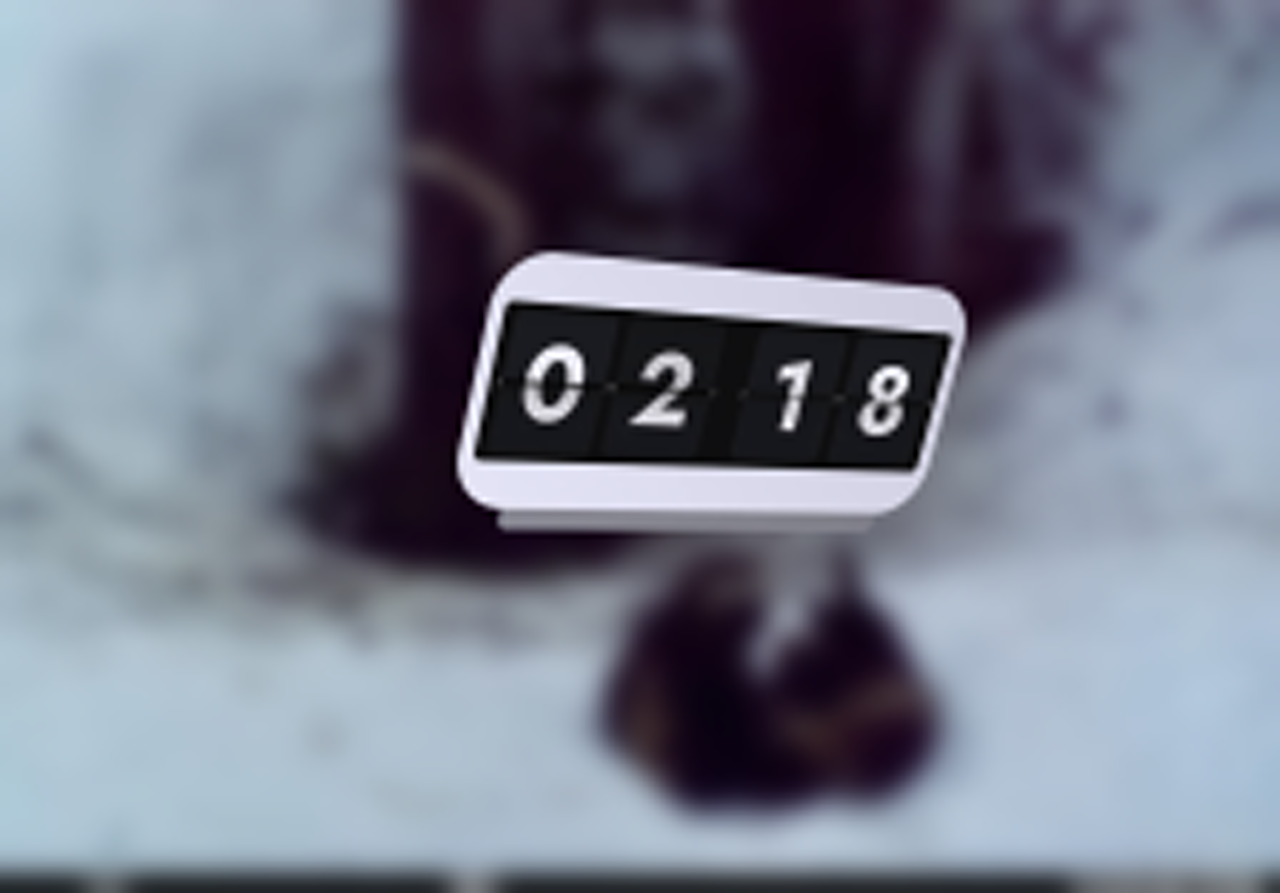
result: **2:18**
